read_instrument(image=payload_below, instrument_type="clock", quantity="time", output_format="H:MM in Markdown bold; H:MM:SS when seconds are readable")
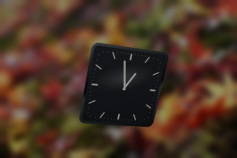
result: **12:58**
